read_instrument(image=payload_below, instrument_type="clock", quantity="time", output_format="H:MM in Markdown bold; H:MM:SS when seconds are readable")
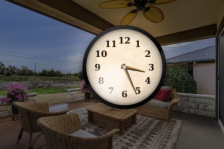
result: **3:26**
